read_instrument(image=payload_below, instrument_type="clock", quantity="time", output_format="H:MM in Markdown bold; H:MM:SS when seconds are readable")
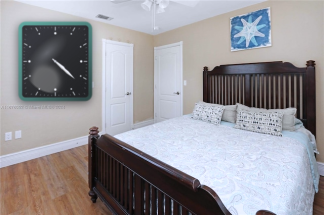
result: **4:22**
